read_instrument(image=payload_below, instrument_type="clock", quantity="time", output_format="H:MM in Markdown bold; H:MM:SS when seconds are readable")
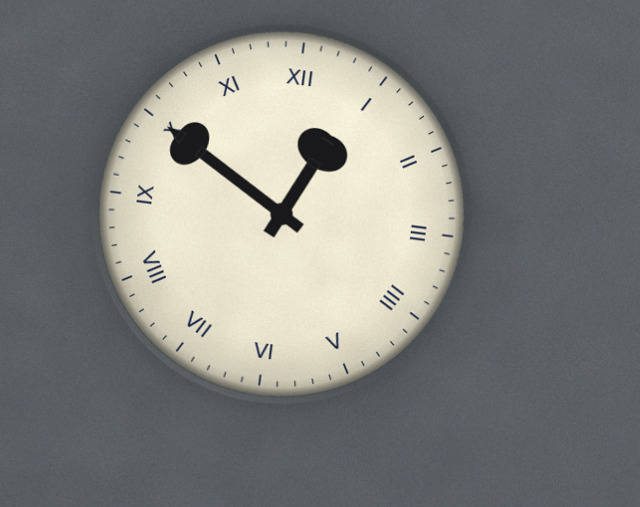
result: **12:50**
